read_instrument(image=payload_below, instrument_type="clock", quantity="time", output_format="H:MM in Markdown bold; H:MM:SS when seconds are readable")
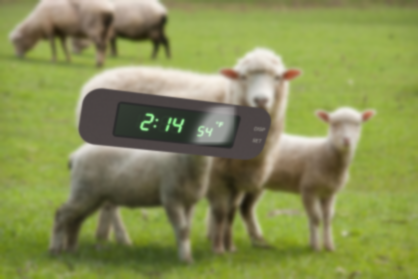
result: **2:14**
